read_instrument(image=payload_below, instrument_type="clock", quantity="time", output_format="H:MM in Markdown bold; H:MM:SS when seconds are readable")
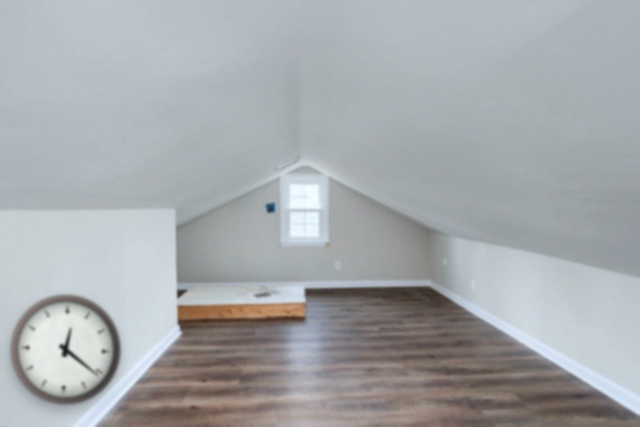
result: **12:21**
